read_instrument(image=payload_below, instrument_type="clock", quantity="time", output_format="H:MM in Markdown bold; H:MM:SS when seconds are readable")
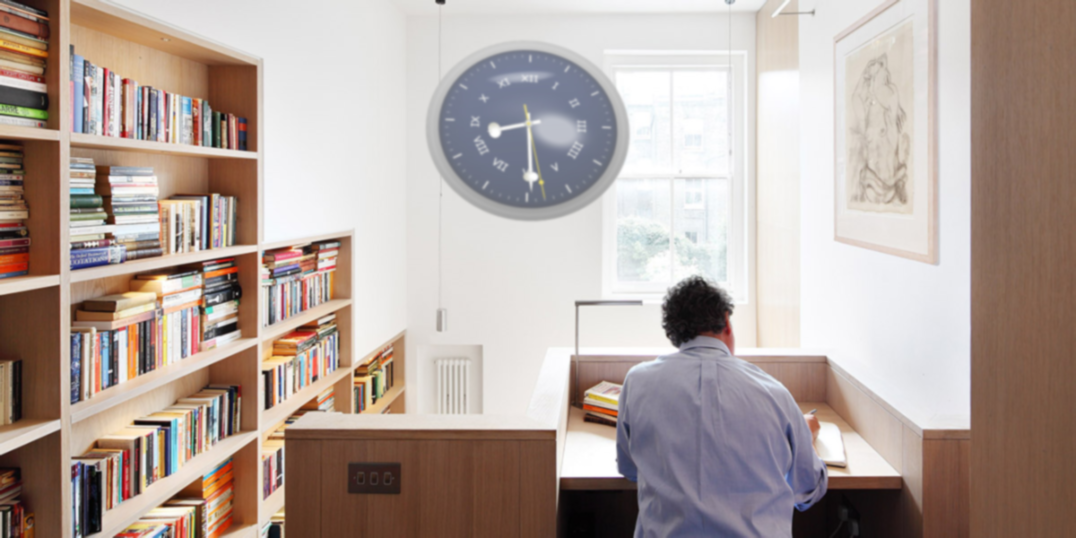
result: **8:29:28**
